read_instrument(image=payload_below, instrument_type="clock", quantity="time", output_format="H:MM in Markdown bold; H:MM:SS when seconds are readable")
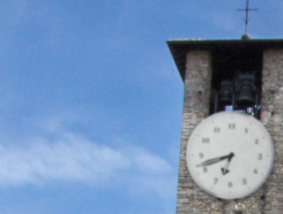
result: **6:42**
